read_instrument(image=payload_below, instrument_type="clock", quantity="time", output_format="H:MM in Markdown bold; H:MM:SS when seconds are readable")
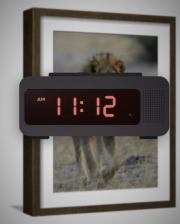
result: **11:12**
